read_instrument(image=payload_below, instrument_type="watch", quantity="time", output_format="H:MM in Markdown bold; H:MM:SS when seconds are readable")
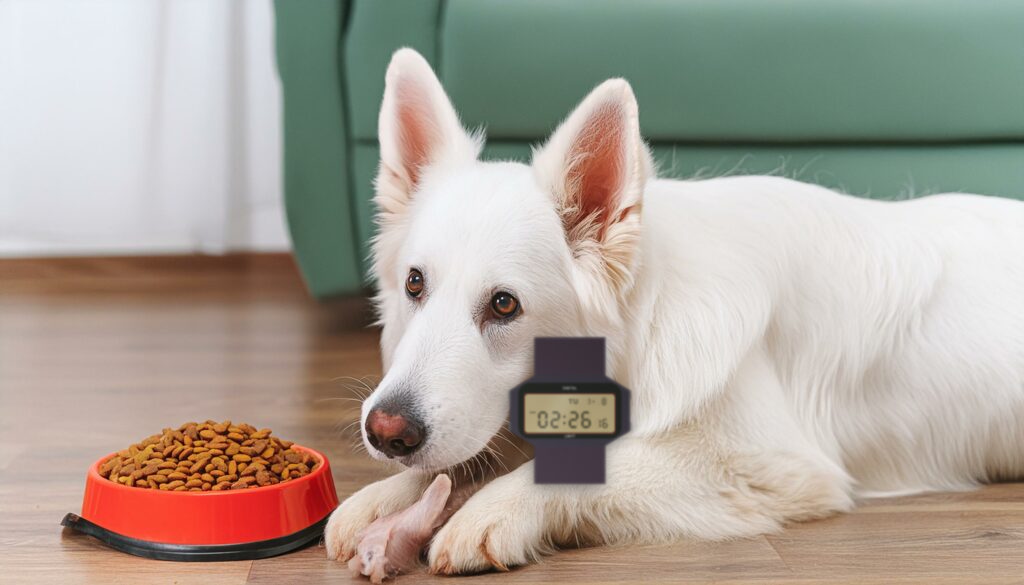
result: **2:26**
